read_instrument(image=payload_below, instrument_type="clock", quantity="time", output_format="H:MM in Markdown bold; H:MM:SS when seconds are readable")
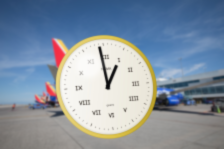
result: **12:59**
